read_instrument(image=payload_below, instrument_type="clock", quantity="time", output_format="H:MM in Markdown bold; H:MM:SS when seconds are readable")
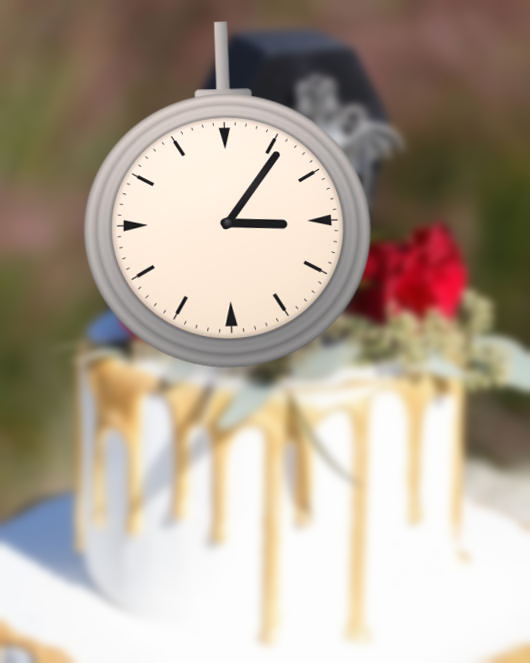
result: **3:06**
